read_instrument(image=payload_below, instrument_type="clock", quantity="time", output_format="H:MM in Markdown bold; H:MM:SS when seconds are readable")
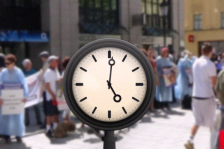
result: **5:01**
